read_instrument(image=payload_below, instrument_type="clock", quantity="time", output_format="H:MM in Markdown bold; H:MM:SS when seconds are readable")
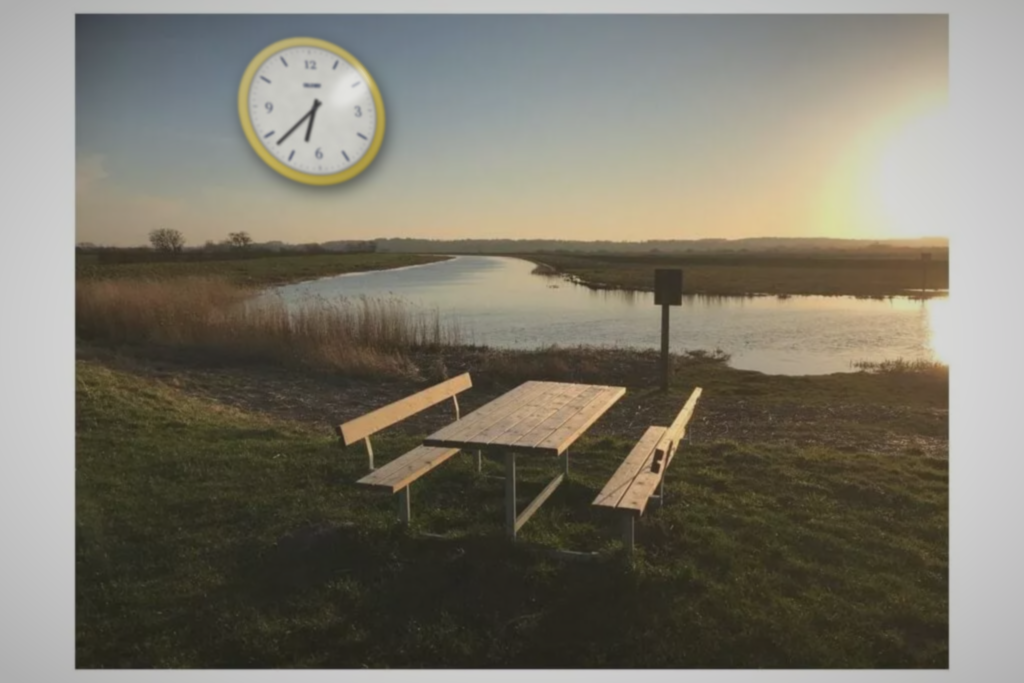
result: **6:38**
